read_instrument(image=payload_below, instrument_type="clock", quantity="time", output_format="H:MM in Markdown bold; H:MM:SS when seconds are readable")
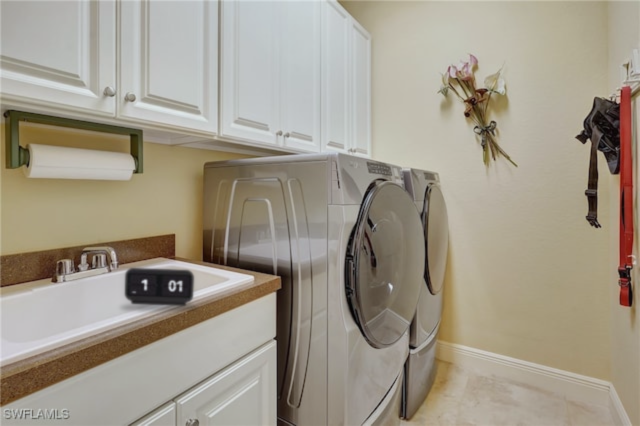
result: **1:01**
